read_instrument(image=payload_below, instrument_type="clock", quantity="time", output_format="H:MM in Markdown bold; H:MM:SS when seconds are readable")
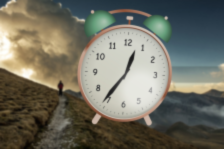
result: **12:36**
